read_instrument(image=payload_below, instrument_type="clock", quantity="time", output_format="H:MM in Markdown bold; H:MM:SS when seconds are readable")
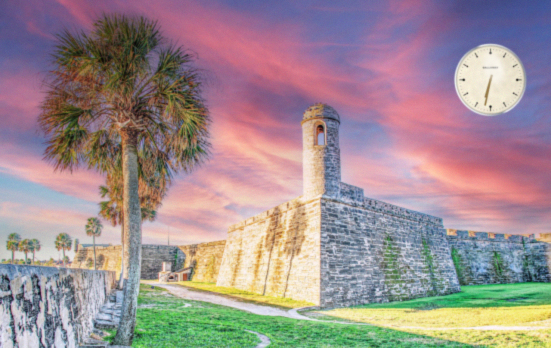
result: **6:32**
